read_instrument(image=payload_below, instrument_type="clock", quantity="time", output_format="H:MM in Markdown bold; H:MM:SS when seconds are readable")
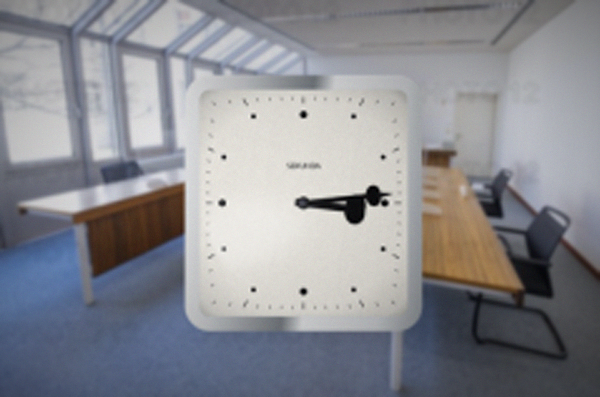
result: **3:14**
